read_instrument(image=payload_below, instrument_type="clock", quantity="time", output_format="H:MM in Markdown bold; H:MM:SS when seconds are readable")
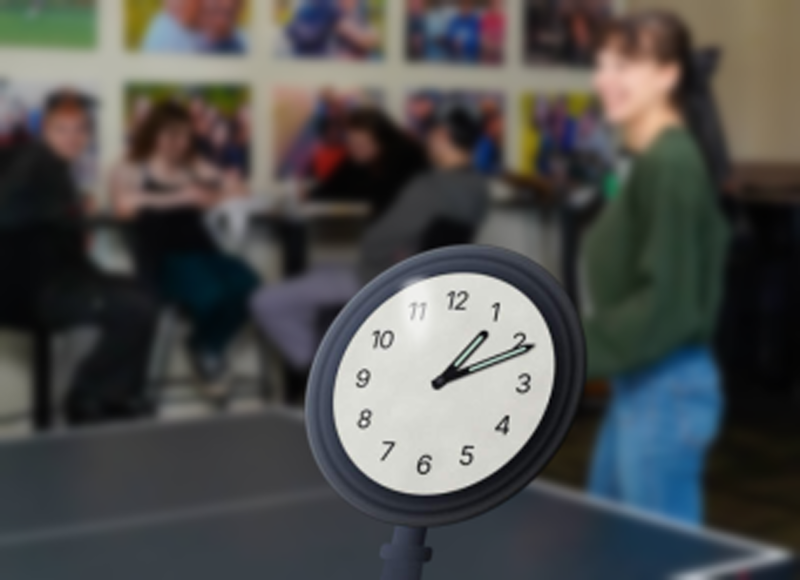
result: **1:11**
